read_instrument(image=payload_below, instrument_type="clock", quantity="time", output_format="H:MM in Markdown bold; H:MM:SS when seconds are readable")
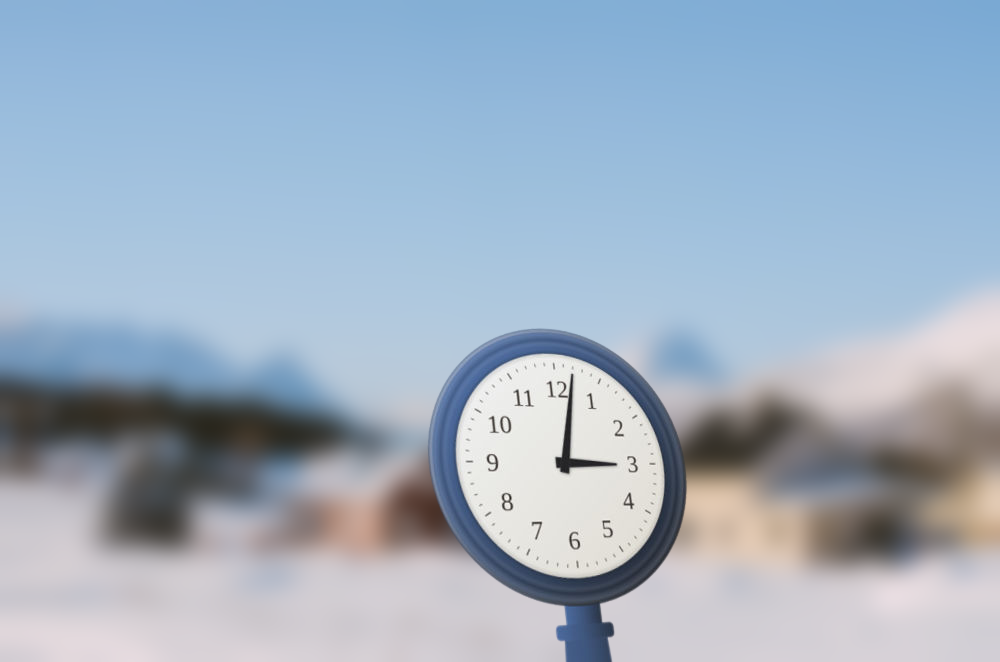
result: **3:02**
